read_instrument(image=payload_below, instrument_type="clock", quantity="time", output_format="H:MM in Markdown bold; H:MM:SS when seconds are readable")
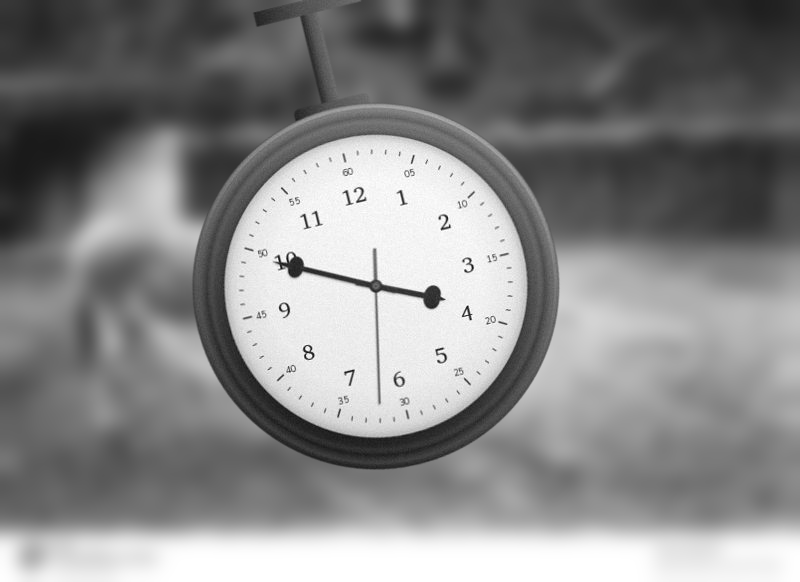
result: **3:49:32**
